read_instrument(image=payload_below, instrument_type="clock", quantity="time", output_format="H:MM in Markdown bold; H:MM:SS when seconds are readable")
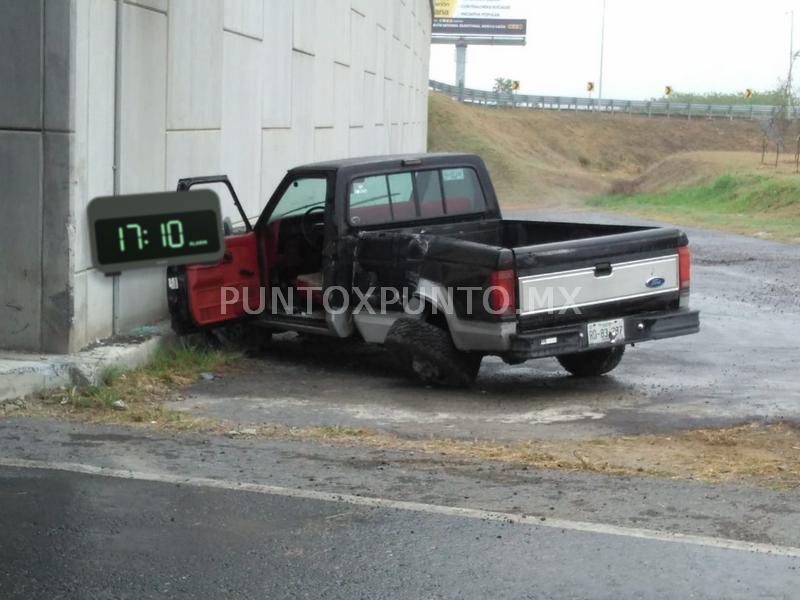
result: **17:10**
